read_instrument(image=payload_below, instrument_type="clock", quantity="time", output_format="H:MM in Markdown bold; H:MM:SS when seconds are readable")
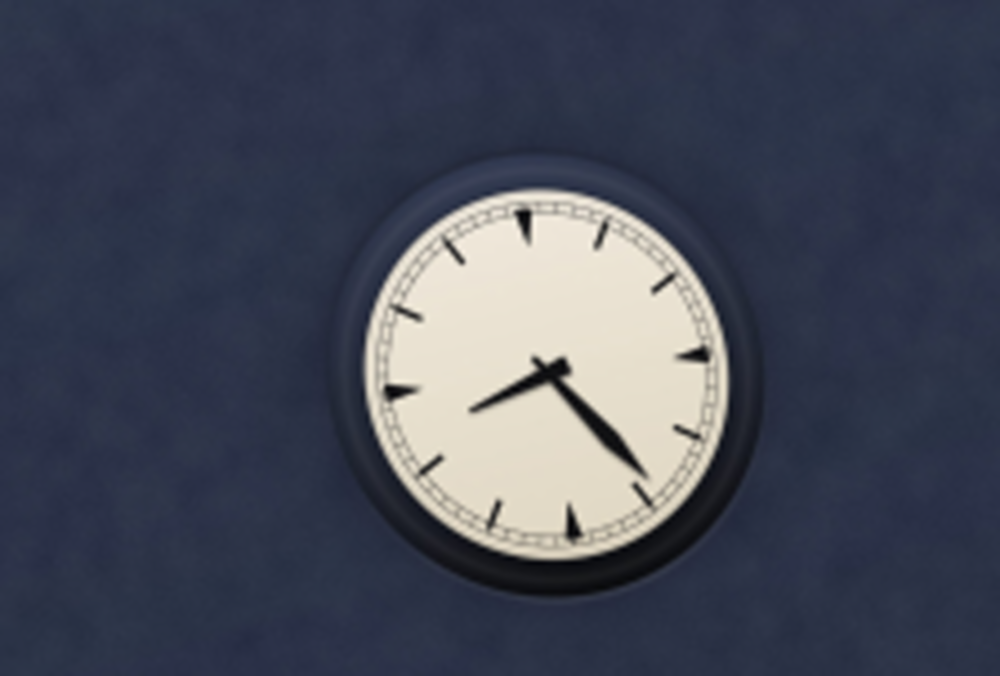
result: **8:24**
